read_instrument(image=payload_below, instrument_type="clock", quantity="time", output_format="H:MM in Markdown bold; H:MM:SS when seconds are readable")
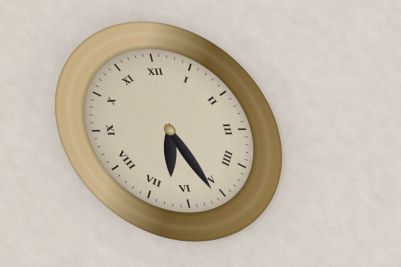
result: **6:26**
